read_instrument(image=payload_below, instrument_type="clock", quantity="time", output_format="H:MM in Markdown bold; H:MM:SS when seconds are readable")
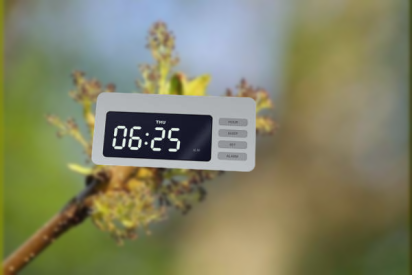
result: **6:25**
